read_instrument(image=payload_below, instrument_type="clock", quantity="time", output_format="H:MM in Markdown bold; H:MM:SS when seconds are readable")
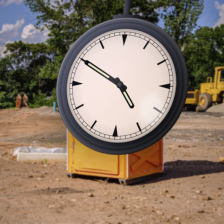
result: **4:50**
